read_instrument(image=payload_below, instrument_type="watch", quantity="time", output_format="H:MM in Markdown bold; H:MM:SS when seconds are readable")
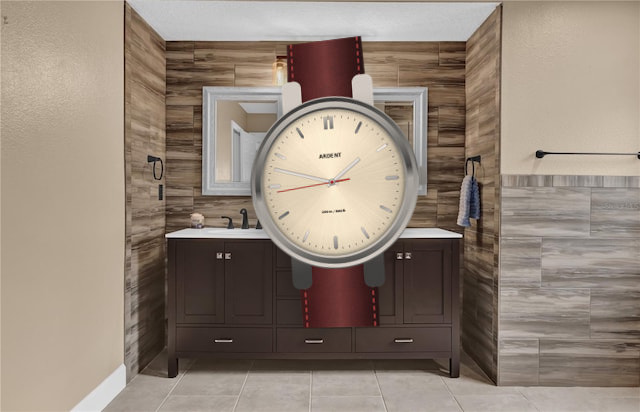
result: **1:47:44**
